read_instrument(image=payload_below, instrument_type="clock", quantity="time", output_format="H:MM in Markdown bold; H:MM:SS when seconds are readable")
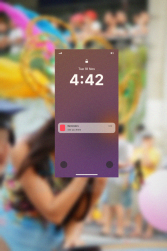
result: **4:42**
